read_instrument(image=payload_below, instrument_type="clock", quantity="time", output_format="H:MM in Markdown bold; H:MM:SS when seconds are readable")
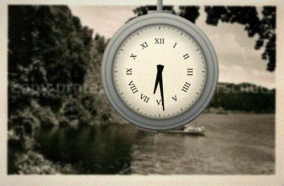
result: **6:29**
